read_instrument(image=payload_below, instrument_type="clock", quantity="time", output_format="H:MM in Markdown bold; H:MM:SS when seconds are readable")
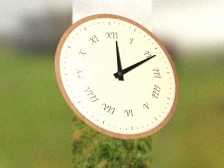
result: **12:11**
